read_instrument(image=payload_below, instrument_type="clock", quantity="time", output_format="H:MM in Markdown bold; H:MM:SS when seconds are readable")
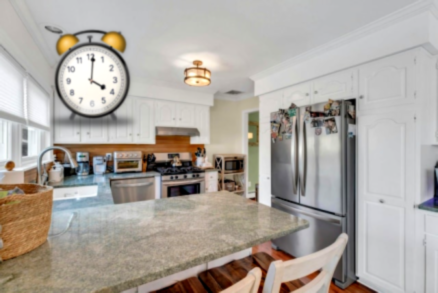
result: **4:01**
